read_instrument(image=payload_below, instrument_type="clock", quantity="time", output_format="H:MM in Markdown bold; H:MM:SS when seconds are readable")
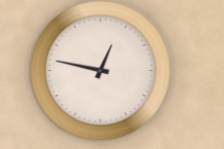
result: **12:47**
